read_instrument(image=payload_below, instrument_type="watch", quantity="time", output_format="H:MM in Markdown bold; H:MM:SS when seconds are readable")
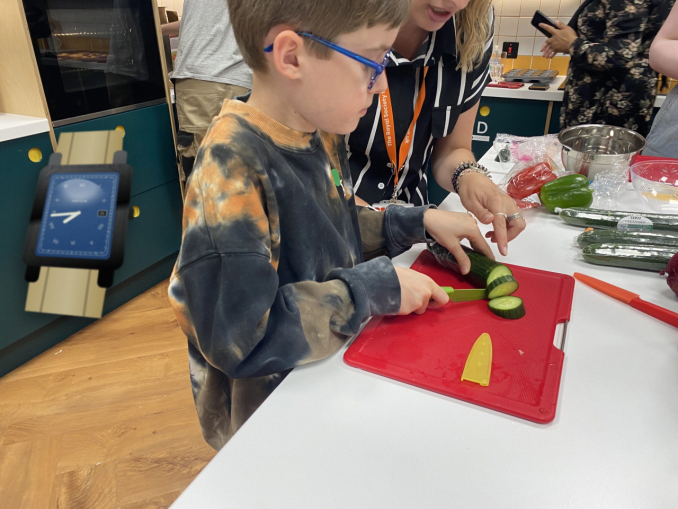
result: **7:44**
